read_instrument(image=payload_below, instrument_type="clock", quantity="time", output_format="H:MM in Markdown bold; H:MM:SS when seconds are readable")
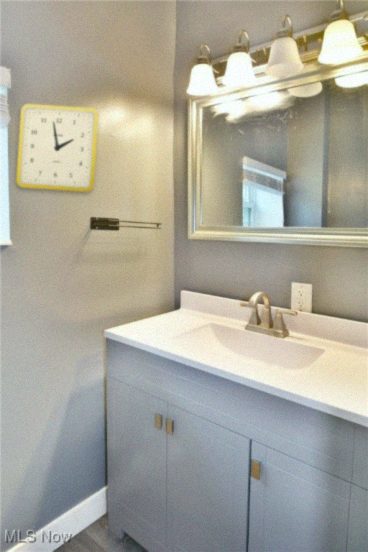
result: **1:58**
